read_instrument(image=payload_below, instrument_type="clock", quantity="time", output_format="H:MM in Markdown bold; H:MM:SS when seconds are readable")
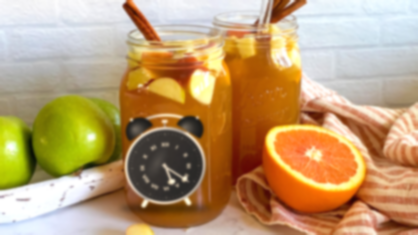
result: **5:21**
